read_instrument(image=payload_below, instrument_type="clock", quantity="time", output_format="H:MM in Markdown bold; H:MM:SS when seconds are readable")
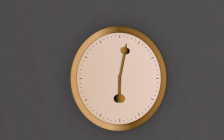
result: **6:02**
